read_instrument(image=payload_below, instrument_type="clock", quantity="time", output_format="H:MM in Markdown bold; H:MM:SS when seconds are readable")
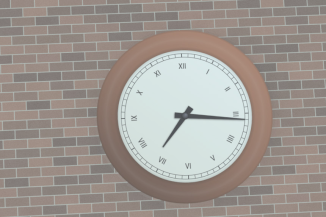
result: **7:16**
